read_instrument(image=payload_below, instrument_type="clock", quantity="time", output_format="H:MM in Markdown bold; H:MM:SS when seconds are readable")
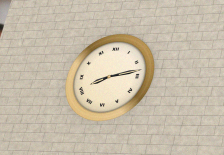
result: **8:13**
